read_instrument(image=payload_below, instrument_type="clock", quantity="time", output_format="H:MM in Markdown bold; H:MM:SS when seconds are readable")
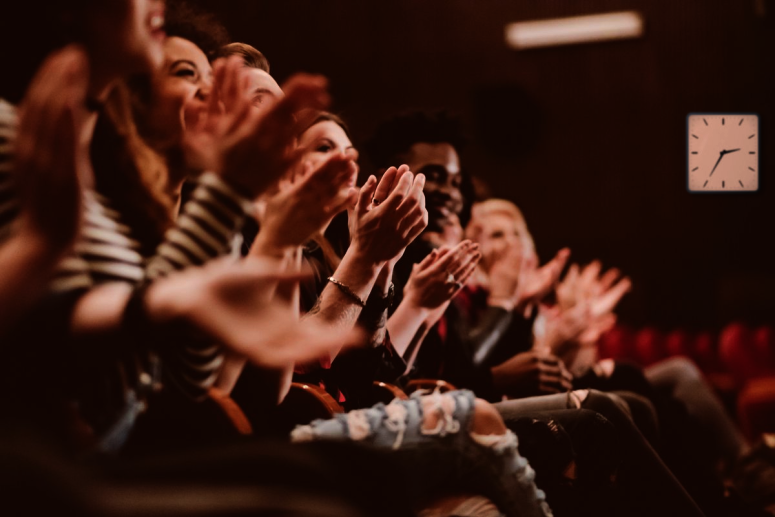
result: **2:35**
